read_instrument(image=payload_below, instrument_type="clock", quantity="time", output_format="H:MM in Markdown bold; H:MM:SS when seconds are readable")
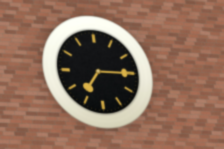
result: **7:15**
